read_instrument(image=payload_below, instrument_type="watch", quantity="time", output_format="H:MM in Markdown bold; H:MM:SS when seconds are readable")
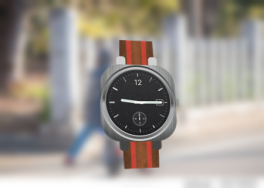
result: **9:15**
